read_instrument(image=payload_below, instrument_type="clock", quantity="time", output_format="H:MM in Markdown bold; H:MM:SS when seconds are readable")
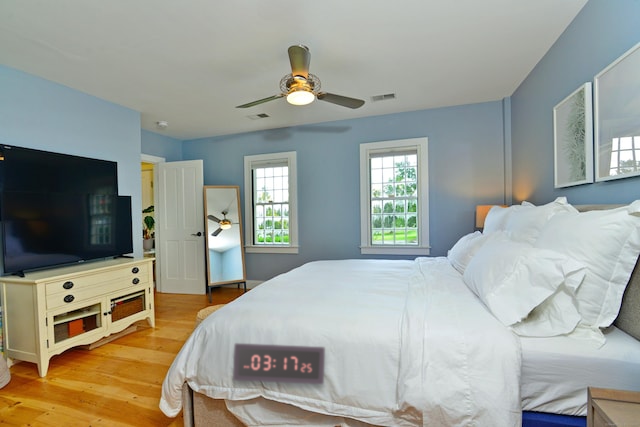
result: **3:17**
